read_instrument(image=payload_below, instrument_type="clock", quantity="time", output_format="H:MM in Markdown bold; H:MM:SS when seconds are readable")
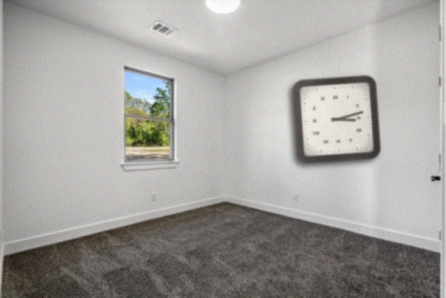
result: **3:13**
